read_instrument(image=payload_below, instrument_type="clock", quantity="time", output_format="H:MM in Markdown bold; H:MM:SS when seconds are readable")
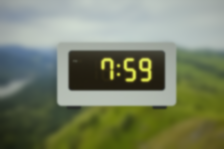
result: **7:59**
